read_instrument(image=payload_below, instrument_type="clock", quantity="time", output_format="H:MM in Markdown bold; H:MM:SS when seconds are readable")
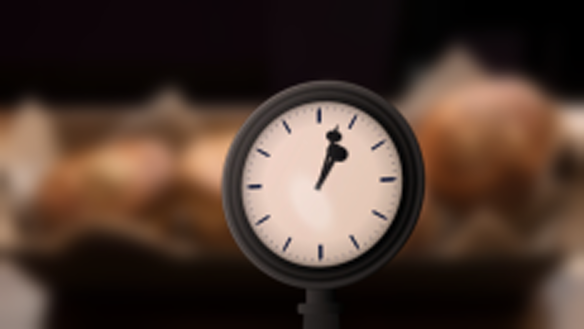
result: **1:03**
